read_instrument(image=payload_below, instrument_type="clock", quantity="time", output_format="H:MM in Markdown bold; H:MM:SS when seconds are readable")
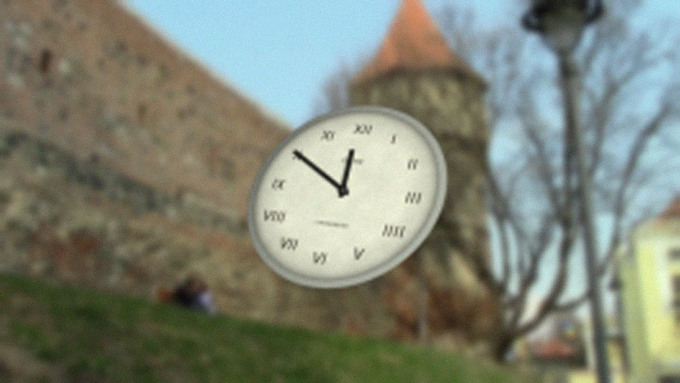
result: **11:50**
